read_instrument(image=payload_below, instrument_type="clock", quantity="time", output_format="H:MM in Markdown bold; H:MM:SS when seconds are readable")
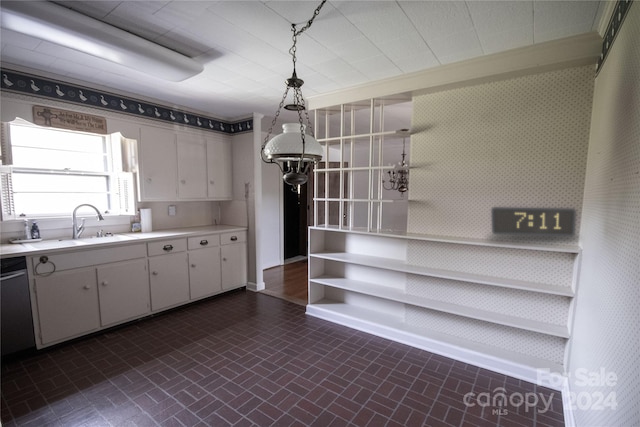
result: **7:11**
